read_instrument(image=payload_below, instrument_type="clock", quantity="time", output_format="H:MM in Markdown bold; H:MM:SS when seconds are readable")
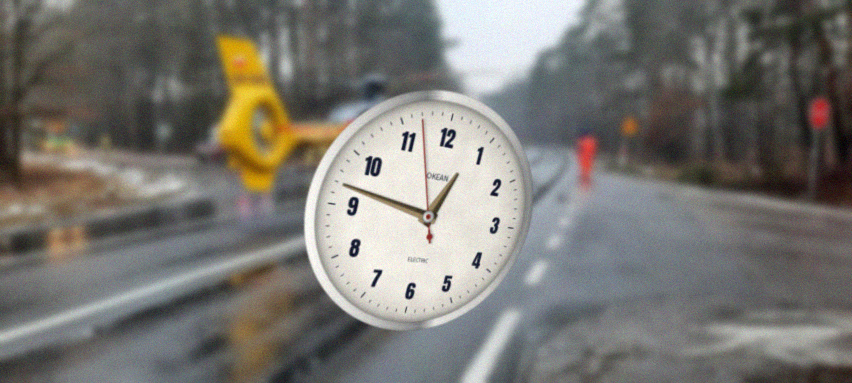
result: **12:46:57**
